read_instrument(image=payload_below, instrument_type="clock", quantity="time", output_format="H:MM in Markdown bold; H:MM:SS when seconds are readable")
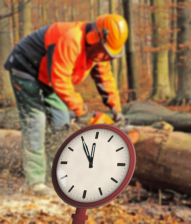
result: **11:55**
